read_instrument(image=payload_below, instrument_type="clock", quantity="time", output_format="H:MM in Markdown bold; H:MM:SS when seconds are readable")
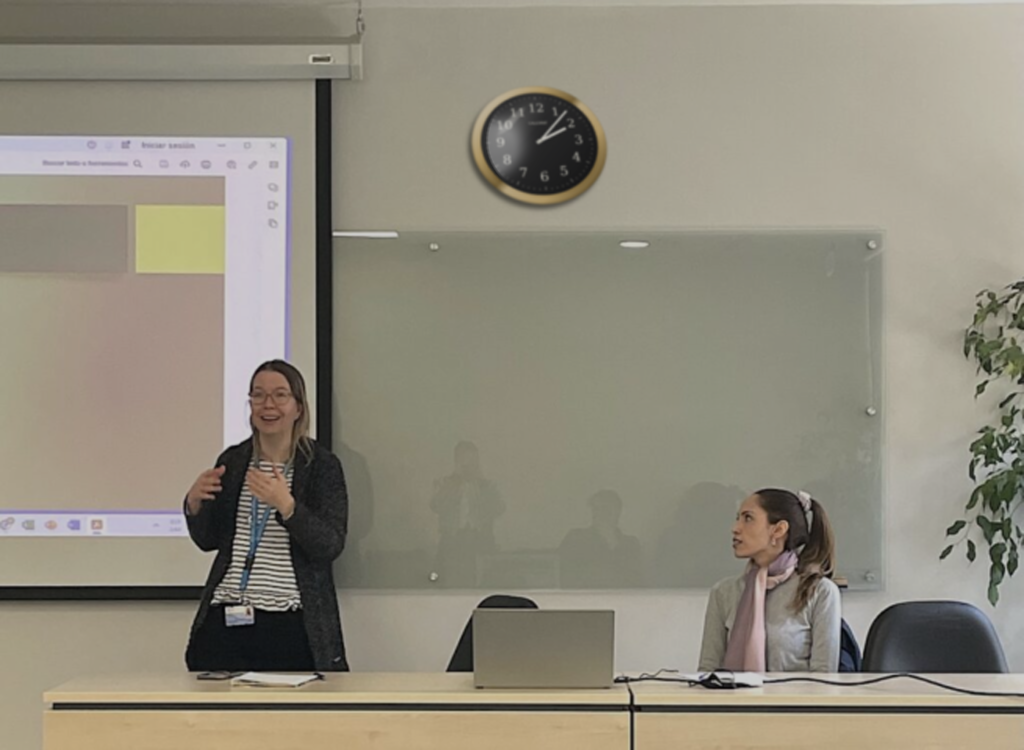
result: **2:07**
